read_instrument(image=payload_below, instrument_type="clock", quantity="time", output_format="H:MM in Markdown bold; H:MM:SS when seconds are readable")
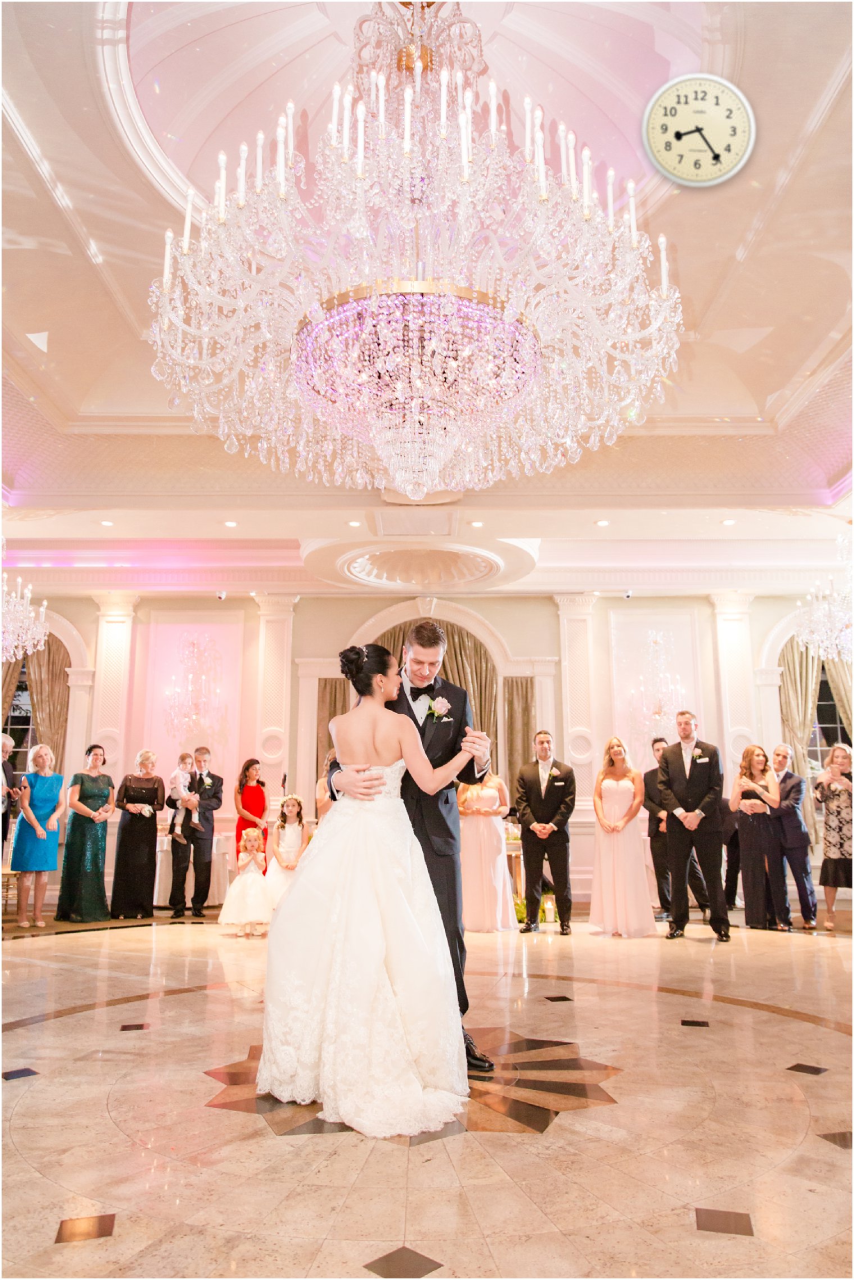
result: **8:24**
